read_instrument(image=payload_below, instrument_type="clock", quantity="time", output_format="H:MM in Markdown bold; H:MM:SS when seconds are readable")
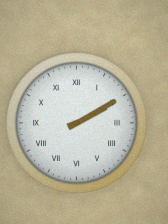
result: **2:10**
